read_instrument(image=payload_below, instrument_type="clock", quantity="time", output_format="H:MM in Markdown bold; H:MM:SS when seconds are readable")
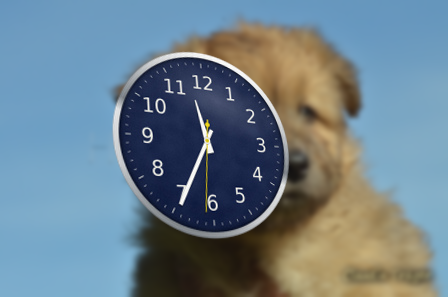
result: **11:34:31**
